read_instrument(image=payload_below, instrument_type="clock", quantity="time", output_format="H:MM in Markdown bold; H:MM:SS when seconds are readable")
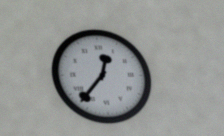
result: **12:37**
